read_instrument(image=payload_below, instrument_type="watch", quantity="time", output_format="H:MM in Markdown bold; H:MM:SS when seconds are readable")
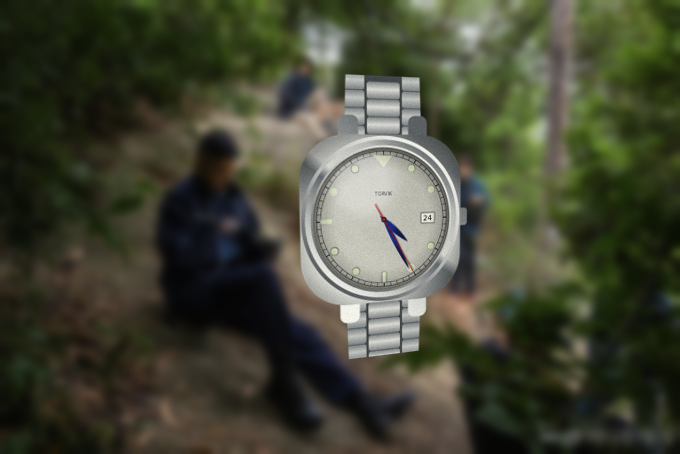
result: **4:25:25**
